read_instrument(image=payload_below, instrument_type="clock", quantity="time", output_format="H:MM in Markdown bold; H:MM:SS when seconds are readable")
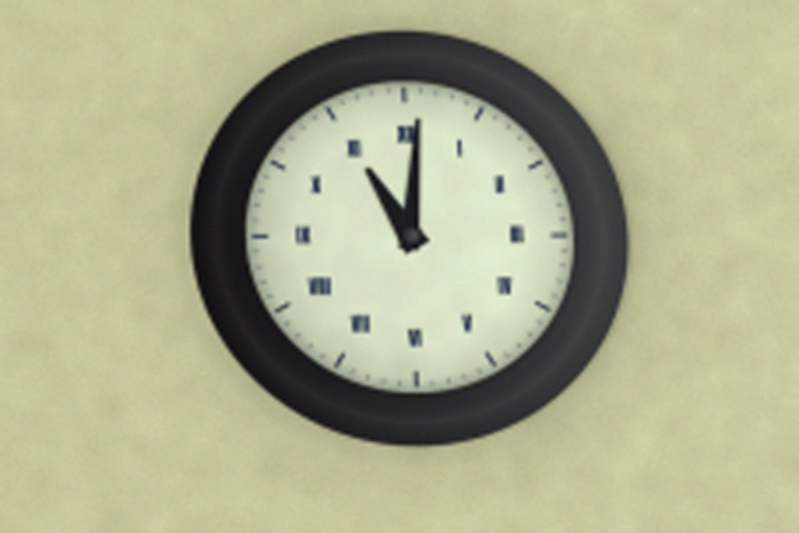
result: **11:01**
